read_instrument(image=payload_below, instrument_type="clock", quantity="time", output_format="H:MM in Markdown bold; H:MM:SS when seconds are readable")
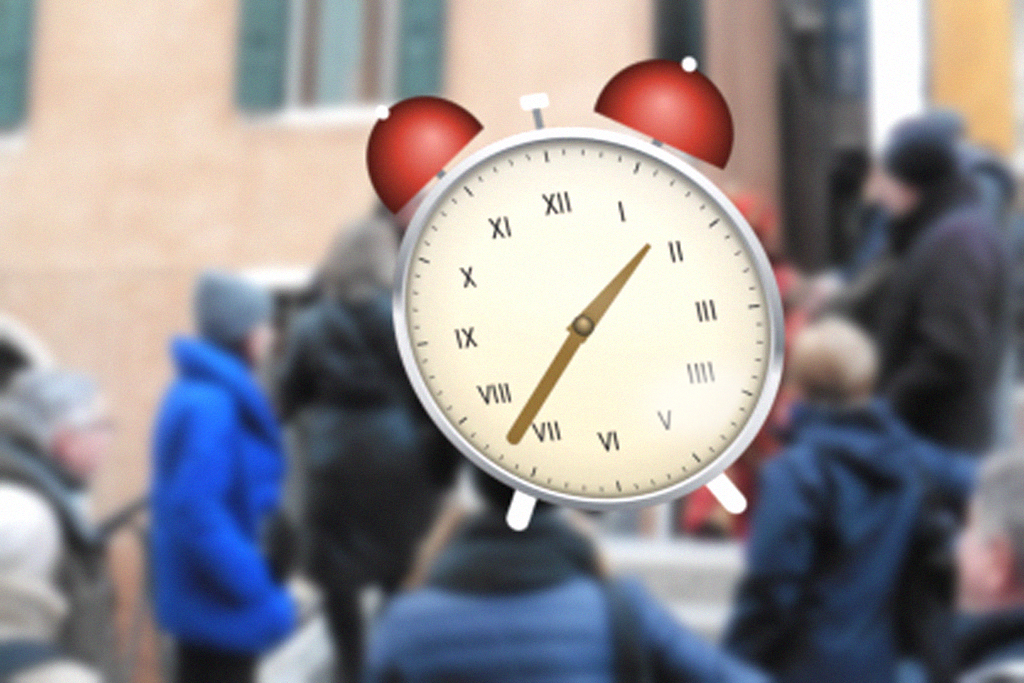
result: **1:37**
